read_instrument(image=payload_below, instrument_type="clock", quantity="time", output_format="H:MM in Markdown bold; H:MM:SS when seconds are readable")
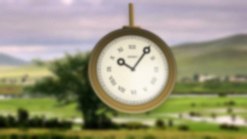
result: **10:06**
